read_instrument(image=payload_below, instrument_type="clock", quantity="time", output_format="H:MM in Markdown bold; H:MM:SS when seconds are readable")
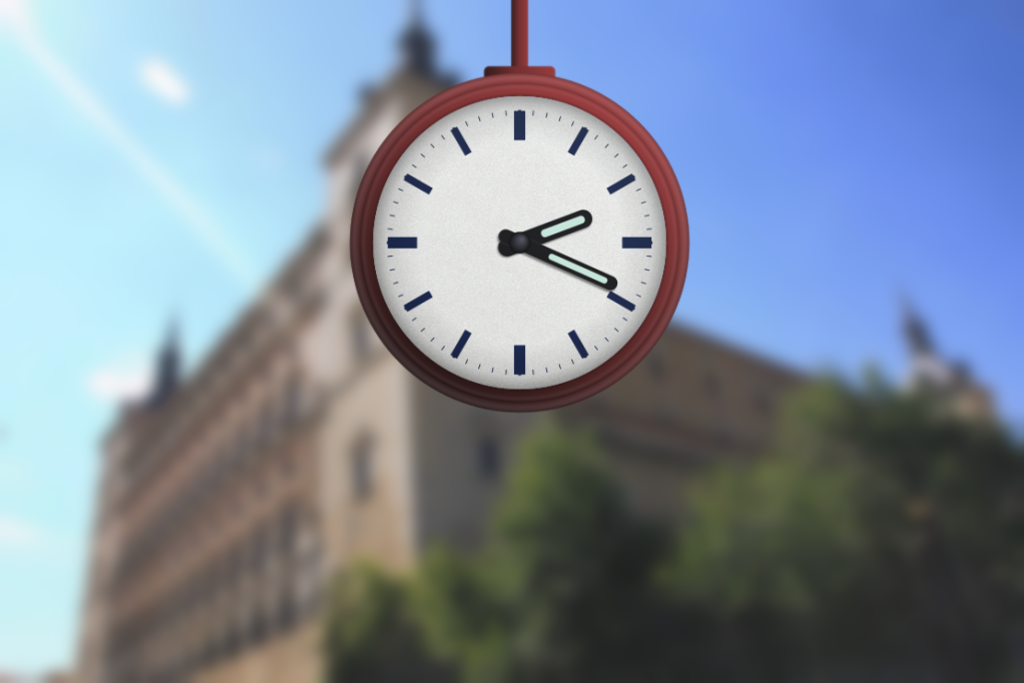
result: **2:19**
